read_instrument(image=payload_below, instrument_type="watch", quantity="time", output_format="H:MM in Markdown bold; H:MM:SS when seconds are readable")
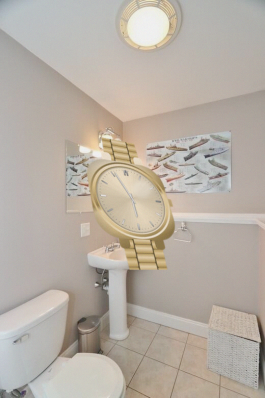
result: **5:56**
